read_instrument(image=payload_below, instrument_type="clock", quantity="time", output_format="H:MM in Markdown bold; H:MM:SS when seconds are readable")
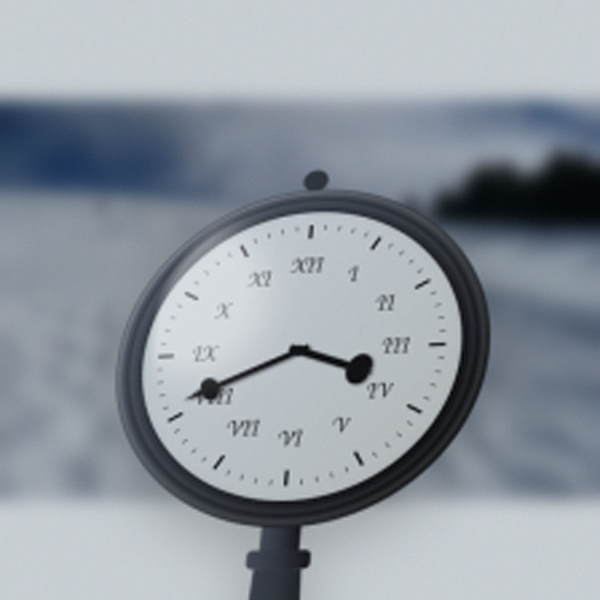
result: **3:41**
